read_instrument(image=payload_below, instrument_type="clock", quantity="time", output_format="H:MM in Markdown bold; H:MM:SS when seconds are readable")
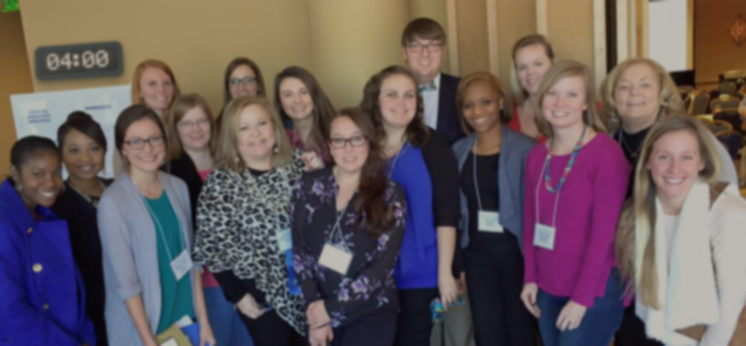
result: **4:00**
